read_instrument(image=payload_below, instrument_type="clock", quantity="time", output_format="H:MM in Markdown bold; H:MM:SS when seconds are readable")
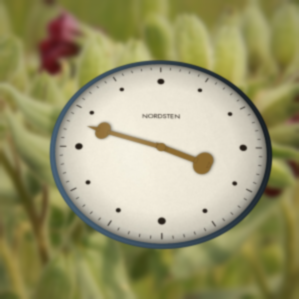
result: **3:48**
